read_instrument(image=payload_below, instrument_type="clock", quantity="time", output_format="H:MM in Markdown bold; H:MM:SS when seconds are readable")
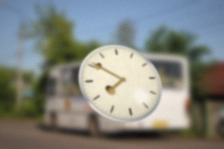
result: **7:51**
